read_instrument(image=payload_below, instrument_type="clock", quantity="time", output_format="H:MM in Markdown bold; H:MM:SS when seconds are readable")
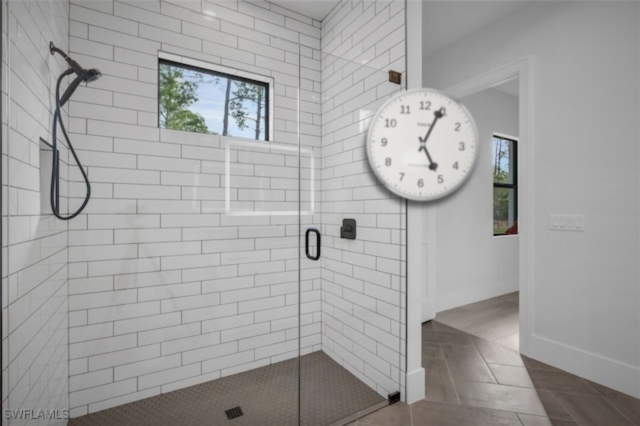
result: **5:04**
